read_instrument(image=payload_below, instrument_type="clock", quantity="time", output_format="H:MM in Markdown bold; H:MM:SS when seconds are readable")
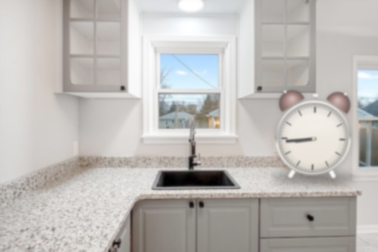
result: **8:44**
